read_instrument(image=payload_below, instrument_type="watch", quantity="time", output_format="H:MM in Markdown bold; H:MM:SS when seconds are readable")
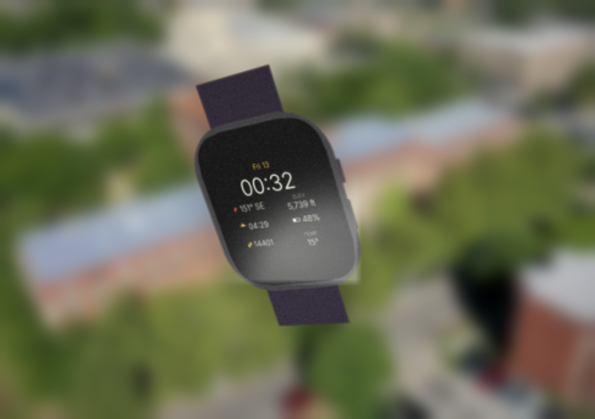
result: **0:32**
